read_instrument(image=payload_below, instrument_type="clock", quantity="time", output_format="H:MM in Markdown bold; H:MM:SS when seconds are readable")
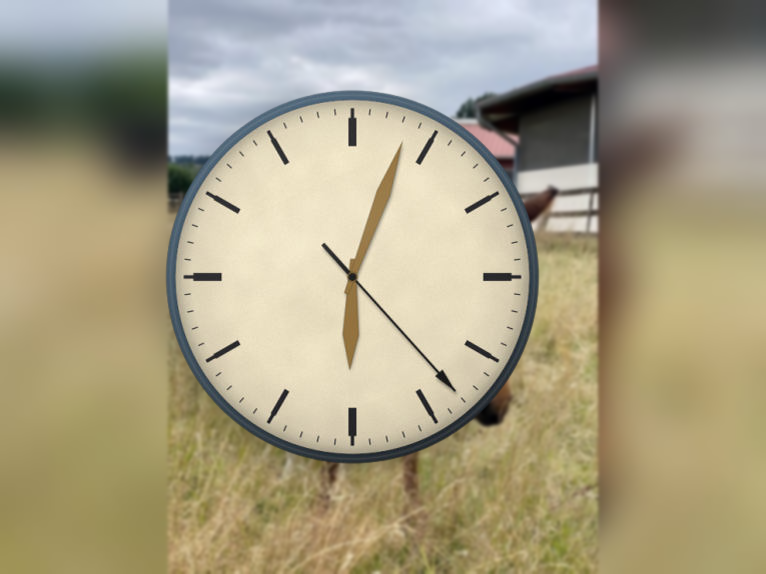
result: **6:03:23**
